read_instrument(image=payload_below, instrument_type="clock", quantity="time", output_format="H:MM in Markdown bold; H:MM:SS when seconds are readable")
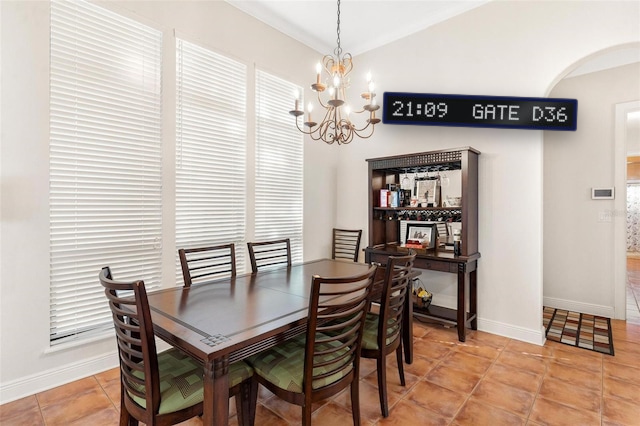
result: **21:09**
